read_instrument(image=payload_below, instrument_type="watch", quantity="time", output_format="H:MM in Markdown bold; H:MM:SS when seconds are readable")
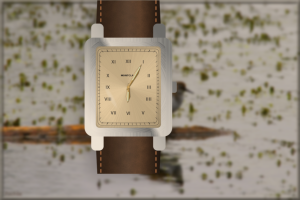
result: **6:05**
